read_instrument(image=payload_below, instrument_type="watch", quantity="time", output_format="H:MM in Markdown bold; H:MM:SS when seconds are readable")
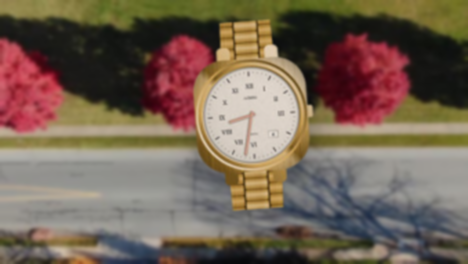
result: **8:32**
